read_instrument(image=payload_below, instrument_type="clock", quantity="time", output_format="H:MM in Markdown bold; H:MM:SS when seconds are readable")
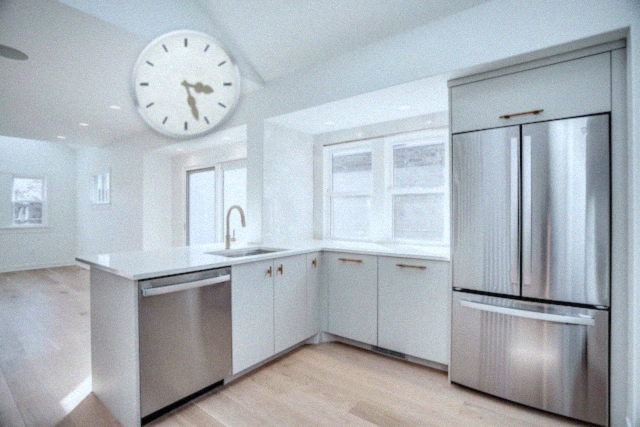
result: **3:27**
